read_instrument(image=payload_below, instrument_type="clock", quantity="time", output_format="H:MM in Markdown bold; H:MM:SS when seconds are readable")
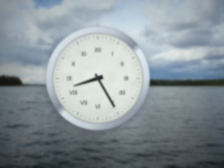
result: **8:25**
